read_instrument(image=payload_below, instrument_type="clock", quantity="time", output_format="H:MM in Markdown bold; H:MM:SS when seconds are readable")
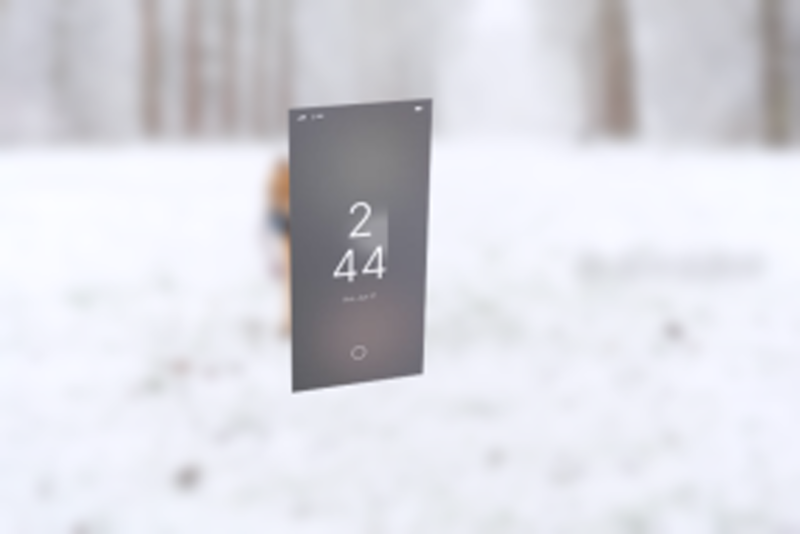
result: **2:44**
